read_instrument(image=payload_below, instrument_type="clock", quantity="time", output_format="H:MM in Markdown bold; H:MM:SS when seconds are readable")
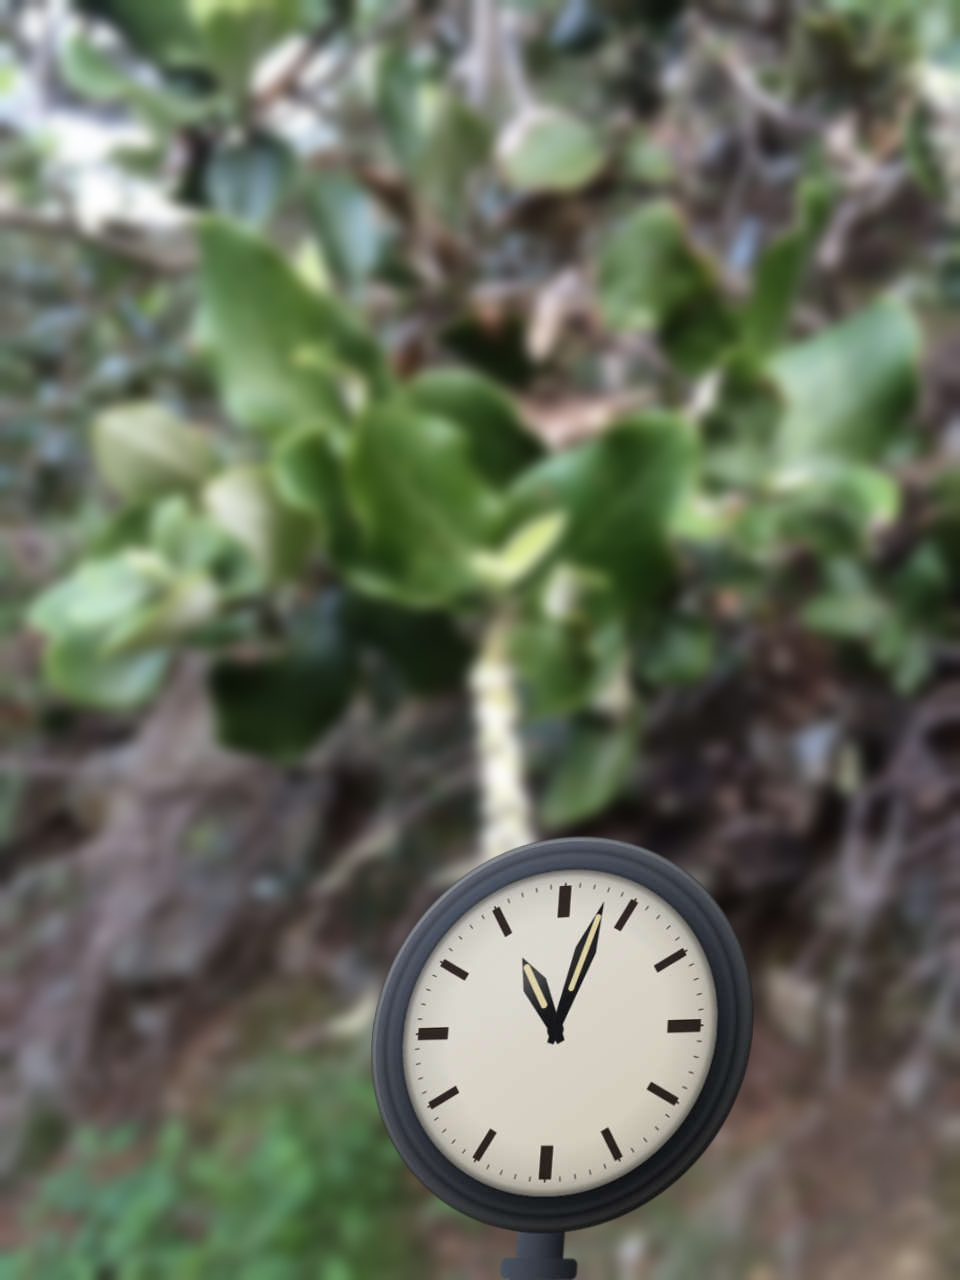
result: **11:03**
